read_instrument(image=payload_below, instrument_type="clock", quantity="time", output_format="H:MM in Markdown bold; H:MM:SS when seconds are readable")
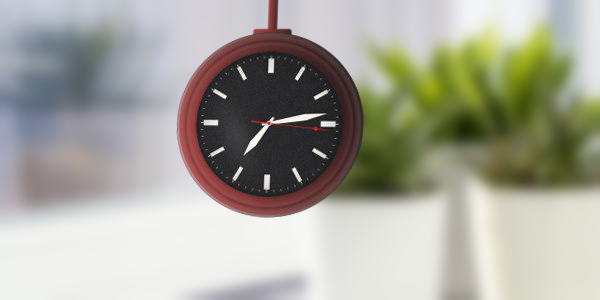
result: **7:13:16**
